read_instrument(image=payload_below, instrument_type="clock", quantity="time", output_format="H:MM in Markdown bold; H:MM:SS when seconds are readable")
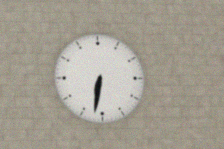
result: **6:32**
